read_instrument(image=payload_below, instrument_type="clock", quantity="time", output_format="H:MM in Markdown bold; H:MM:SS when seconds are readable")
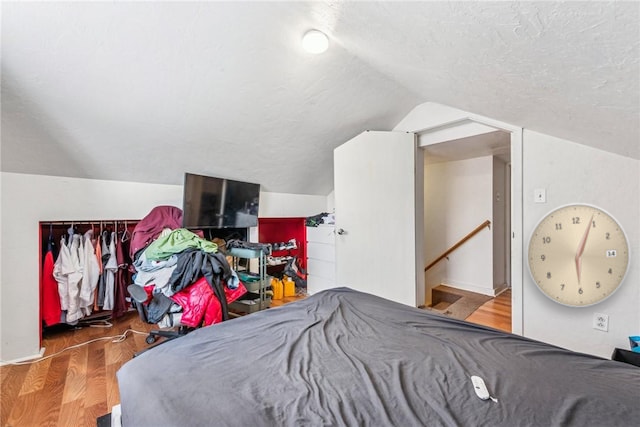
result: **6:04**
